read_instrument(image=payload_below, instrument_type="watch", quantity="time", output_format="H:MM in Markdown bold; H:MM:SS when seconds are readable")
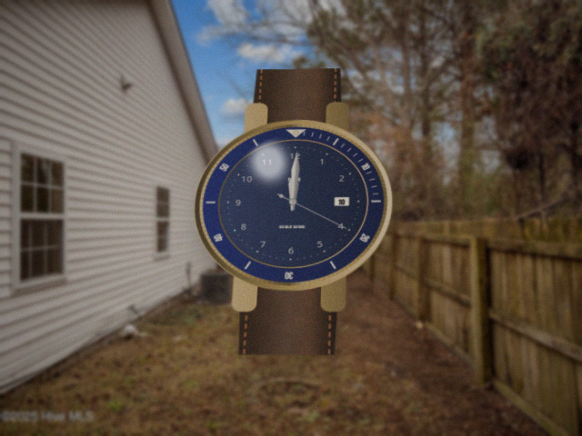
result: **12:00:20**
